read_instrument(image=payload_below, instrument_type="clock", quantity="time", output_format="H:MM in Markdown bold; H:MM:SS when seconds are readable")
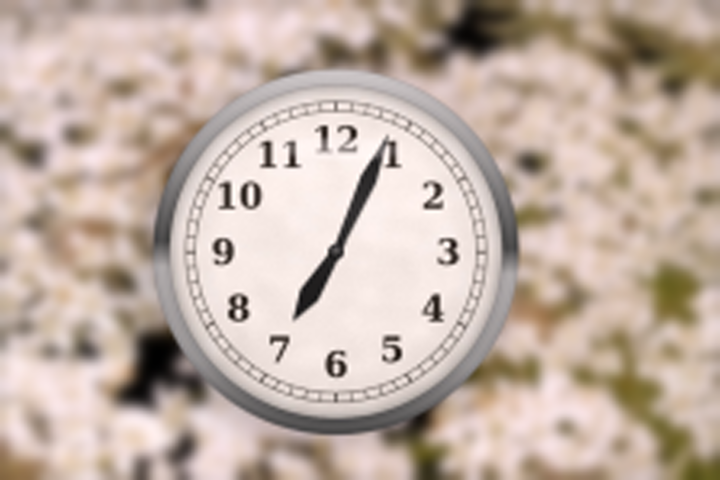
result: **7:04**
